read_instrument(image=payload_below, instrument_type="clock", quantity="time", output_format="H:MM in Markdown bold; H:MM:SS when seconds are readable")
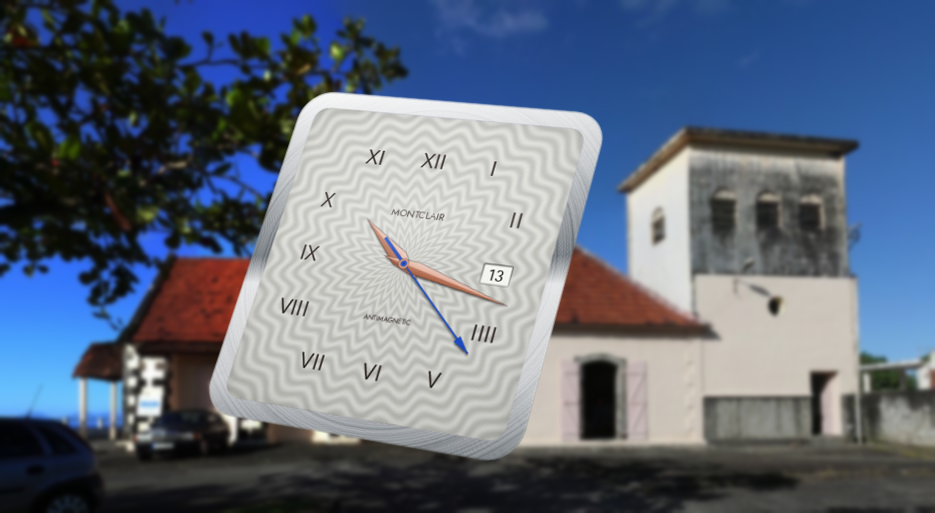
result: **10:17:22**
